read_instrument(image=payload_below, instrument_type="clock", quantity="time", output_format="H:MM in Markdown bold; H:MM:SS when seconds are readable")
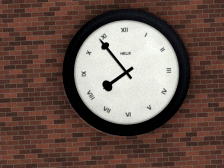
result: **7:54**
